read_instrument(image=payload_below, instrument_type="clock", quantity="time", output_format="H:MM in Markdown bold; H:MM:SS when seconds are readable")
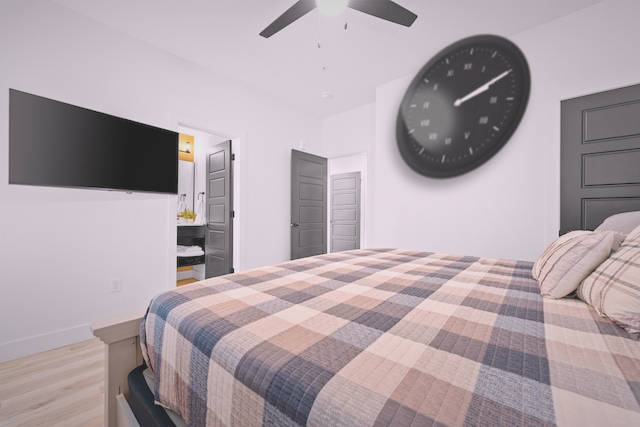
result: **2:10**
